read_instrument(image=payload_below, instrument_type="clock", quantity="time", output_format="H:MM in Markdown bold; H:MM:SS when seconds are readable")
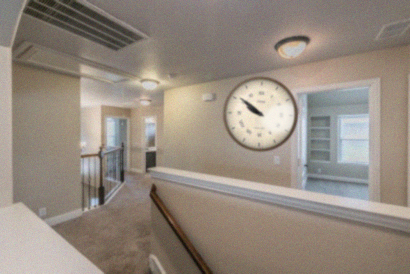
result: **9:51**
